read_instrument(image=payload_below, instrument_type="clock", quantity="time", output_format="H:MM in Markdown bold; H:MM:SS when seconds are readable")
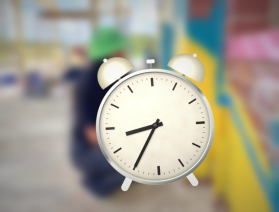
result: **8:35**
